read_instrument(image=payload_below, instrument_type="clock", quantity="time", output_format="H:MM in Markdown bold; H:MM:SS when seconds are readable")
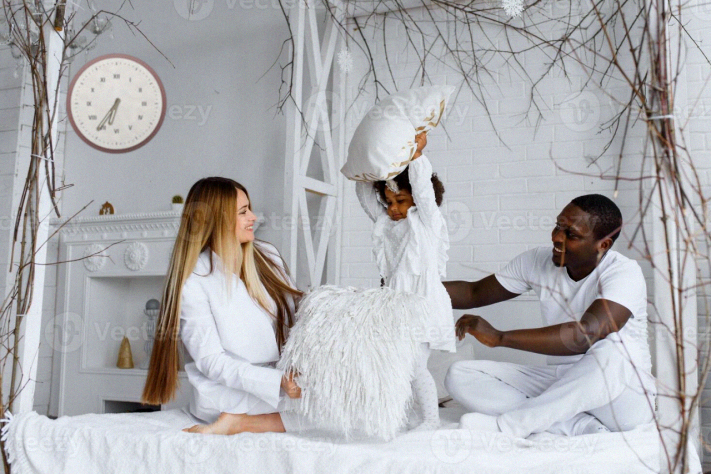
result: **6:36**
